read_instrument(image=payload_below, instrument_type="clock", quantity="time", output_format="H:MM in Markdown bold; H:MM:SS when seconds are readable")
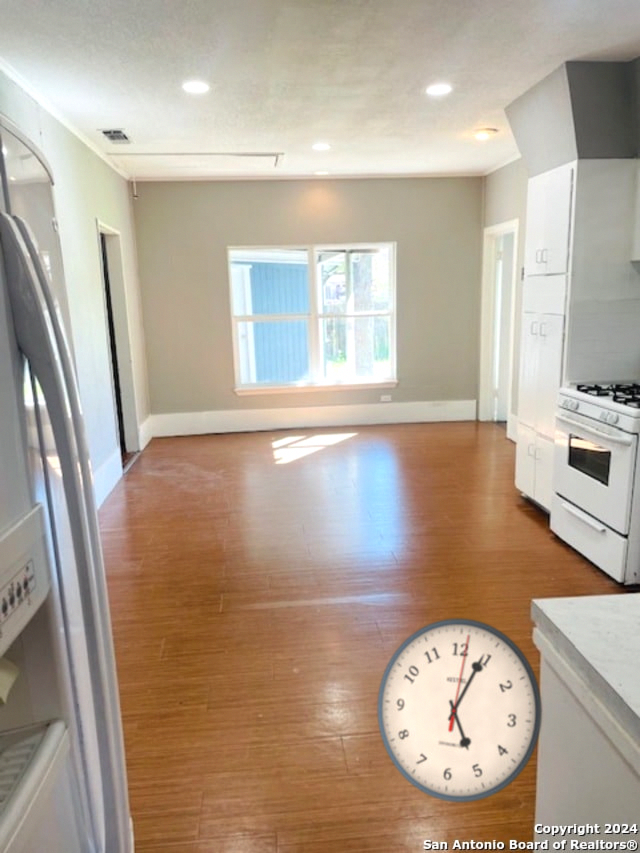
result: **5:04:01**
